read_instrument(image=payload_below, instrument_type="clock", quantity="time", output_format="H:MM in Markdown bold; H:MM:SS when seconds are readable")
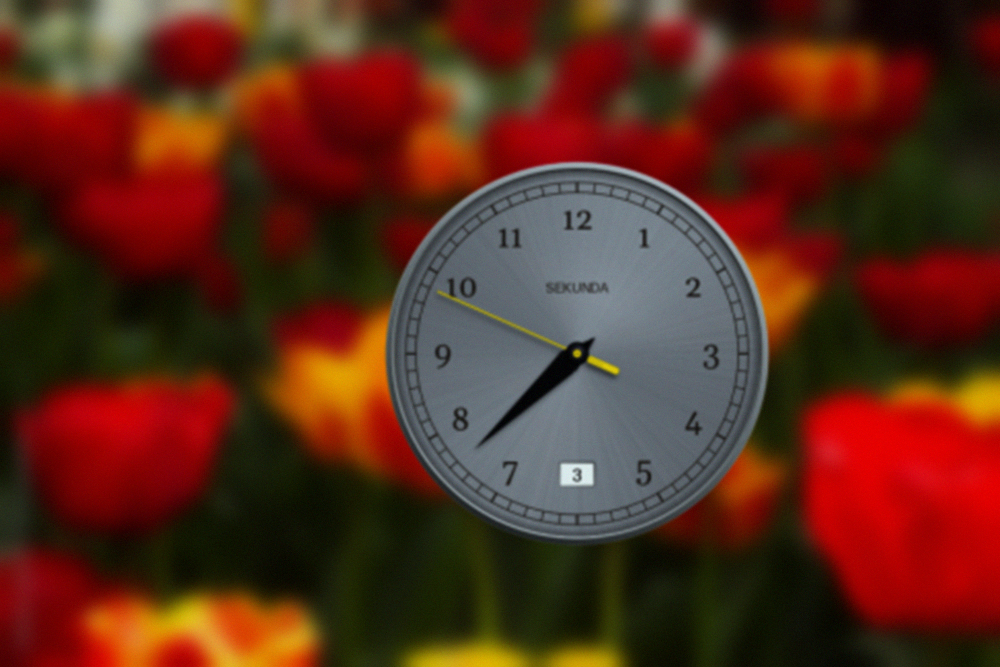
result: **7:37:49**
